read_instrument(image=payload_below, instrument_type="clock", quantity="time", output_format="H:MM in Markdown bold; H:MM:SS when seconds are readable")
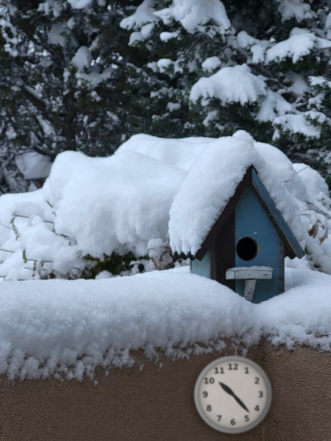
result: **10:23**
